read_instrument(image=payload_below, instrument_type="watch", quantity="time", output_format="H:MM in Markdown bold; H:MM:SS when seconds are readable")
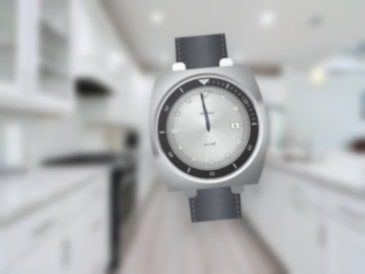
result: **11:59**
